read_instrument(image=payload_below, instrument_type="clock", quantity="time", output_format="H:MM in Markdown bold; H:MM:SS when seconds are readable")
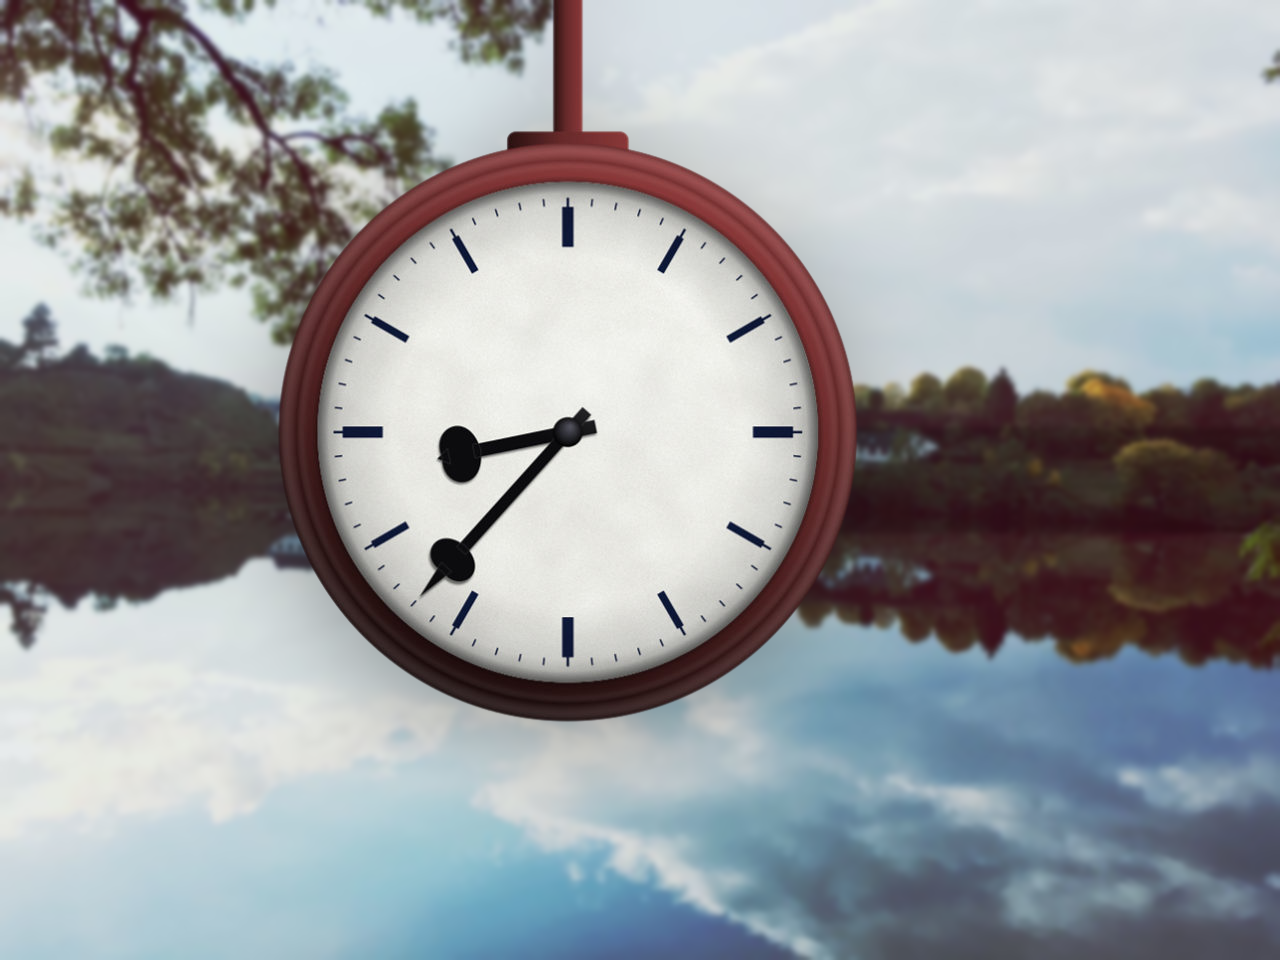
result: **8:37**
